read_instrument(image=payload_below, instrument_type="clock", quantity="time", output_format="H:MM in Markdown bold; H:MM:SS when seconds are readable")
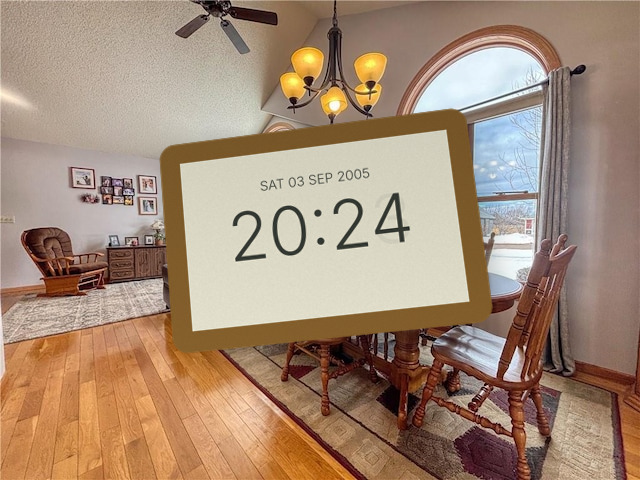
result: **20:24**
